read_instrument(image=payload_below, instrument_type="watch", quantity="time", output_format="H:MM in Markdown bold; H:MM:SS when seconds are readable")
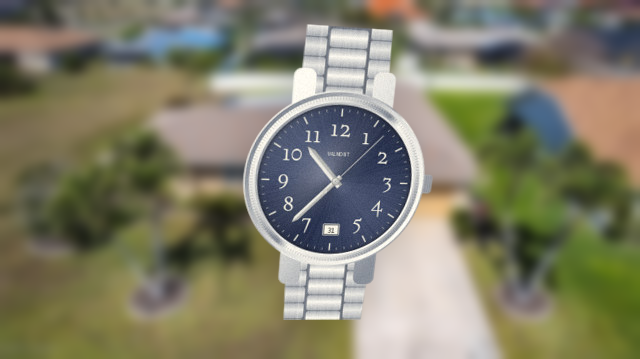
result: **10:37:07**
